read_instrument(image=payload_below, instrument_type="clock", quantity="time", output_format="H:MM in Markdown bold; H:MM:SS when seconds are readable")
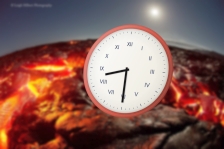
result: **8:30**
